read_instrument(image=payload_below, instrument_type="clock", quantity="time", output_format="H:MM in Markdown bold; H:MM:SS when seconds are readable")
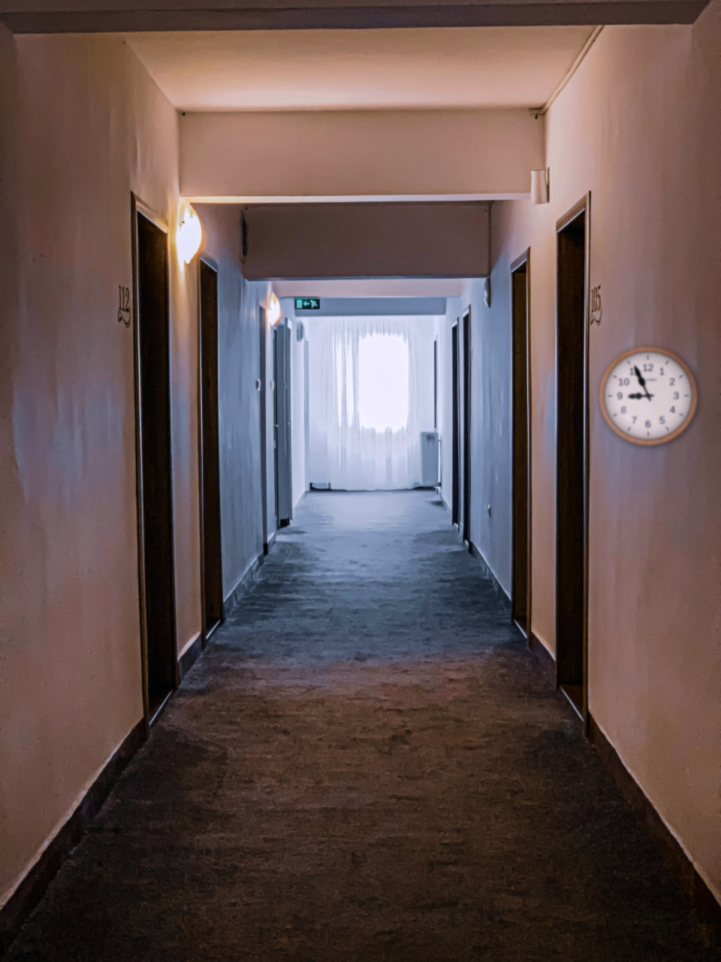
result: **8:56**
